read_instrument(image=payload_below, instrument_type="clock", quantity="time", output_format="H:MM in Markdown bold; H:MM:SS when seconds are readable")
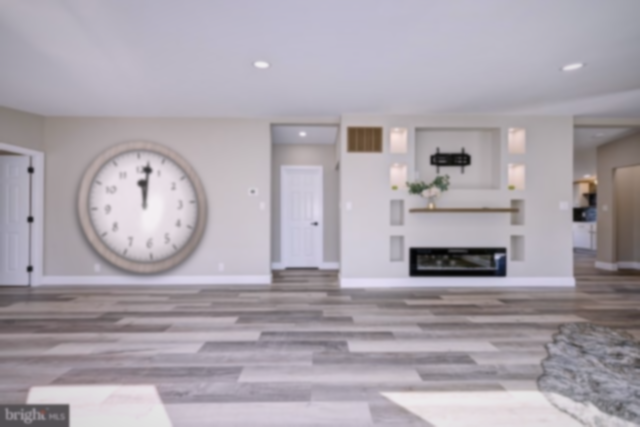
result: **12:02**
